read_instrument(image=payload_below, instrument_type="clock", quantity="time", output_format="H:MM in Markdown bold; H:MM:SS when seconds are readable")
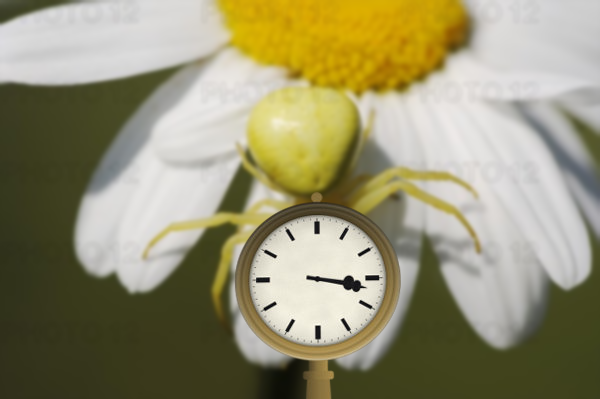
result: **3:17**
